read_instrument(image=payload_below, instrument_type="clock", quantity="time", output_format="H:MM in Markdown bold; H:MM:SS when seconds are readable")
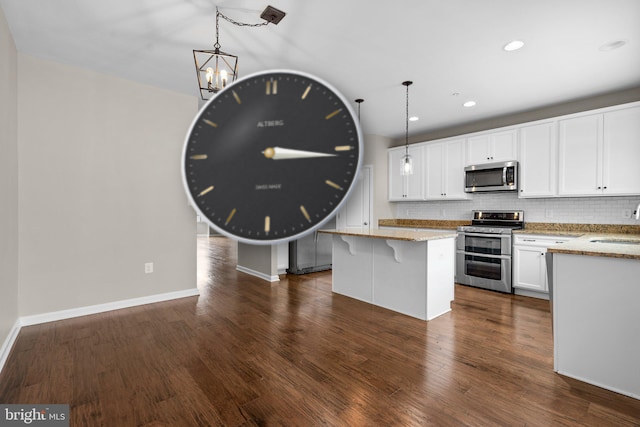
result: **3:16**
